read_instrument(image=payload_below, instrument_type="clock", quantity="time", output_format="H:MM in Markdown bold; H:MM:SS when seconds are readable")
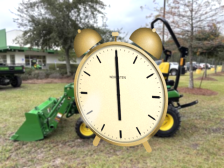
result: **6:00**
